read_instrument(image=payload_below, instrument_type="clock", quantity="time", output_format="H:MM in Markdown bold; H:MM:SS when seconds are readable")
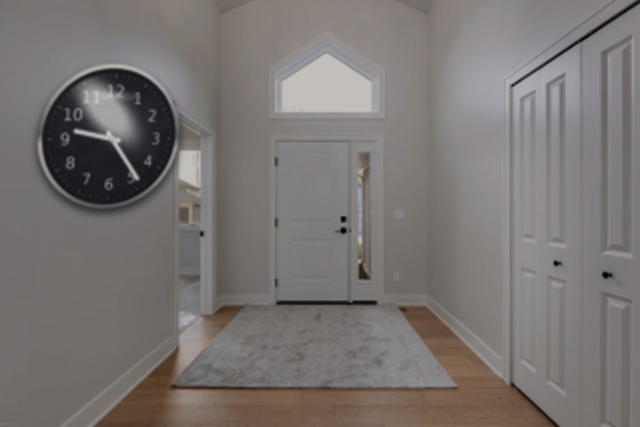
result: **9:24**
